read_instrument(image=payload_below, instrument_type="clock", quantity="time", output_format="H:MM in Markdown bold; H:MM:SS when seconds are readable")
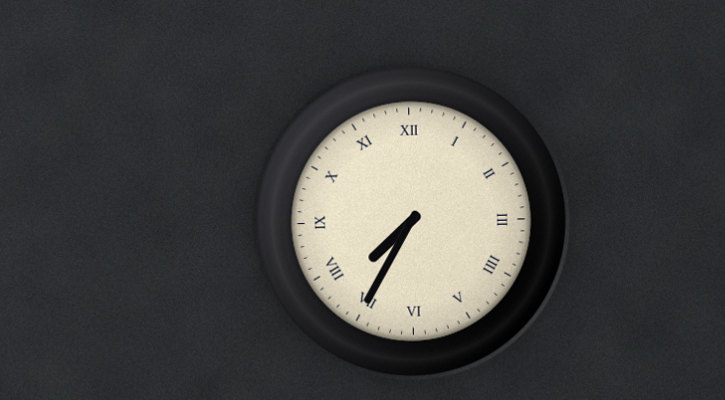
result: **7:35**
